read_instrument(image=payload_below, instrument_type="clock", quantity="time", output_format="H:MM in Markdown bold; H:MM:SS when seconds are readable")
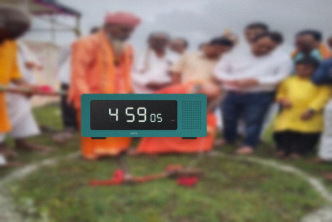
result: **4:59:05**
